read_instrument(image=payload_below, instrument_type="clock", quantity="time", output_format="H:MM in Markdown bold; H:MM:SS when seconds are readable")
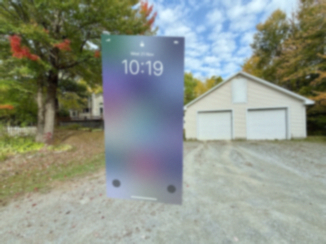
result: **10:19**
